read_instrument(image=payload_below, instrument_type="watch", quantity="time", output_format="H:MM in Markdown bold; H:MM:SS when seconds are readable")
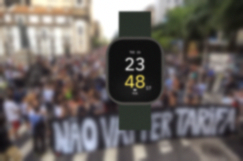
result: **23:48**
